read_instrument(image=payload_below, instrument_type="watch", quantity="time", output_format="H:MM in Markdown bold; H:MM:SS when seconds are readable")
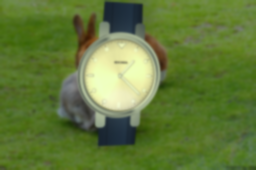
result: **1:22**
